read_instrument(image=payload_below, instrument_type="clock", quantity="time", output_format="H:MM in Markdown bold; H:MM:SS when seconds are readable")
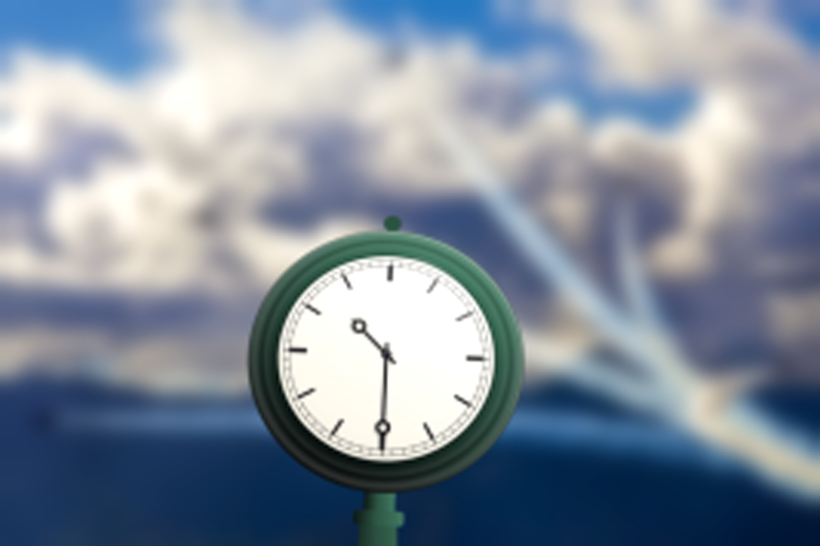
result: **10:30**
